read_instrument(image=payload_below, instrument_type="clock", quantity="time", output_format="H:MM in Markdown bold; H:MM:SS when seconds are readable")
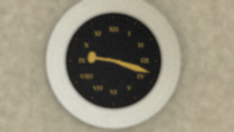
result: **9:18**
